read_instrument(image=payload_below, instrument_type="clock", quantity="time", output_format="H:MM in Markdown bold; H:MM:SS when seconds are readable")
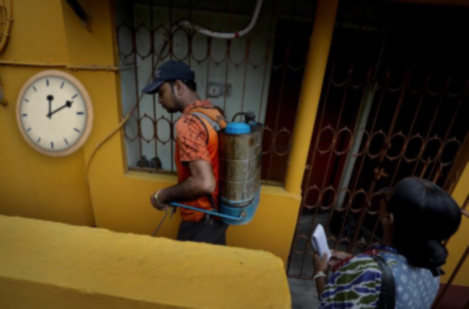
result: **12:11**
